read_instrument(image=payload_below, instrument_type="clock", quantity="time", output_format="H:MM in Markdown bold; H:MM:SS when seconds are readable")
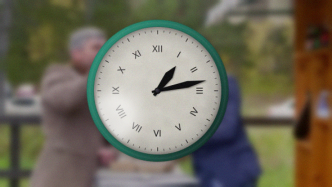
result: **1:13**
